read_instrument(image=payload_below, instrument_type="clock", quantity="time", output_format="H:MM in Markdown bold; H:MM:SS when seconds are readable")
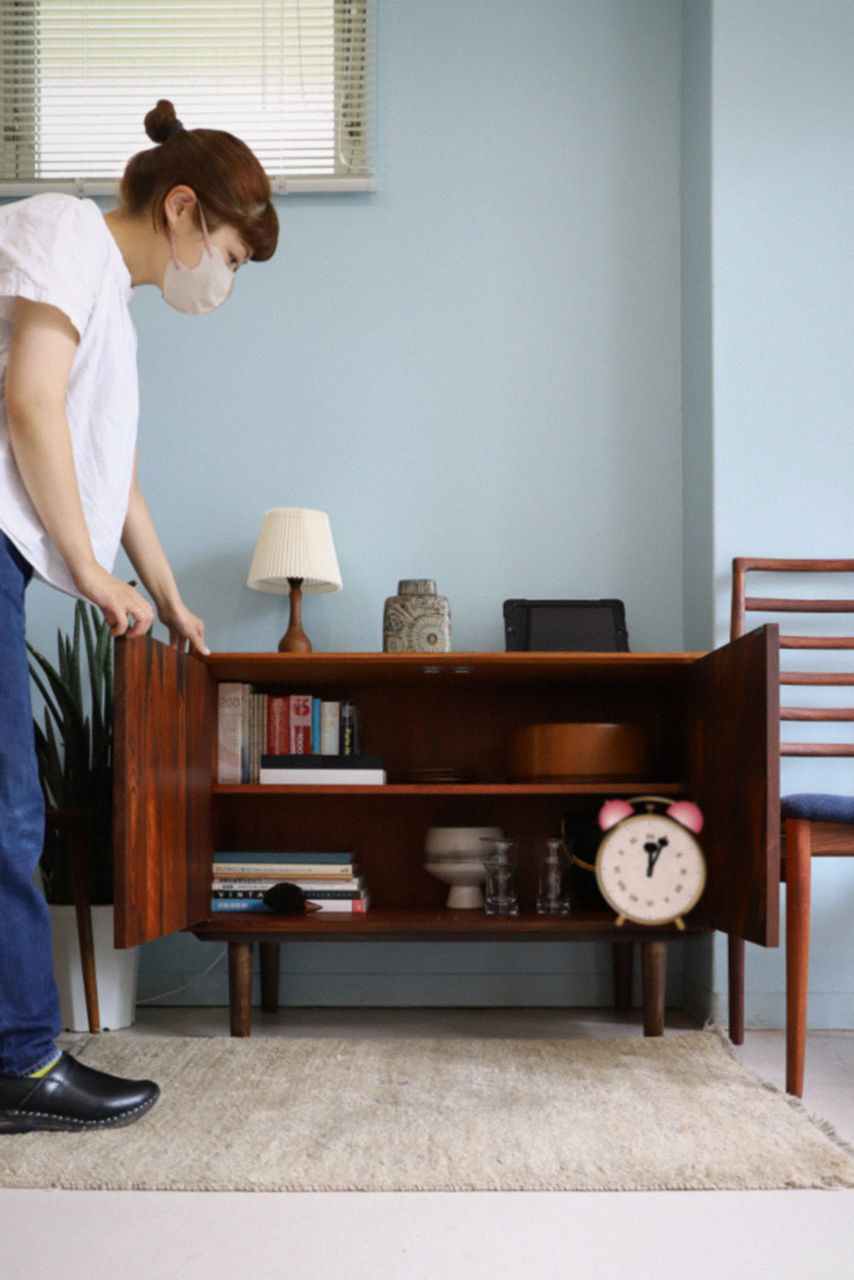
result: **12:04**
